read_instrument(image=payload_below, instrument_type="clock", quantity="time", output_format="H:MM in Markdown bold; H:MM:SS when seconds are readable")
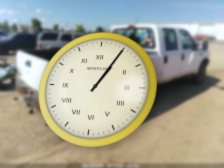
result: **1:05**
